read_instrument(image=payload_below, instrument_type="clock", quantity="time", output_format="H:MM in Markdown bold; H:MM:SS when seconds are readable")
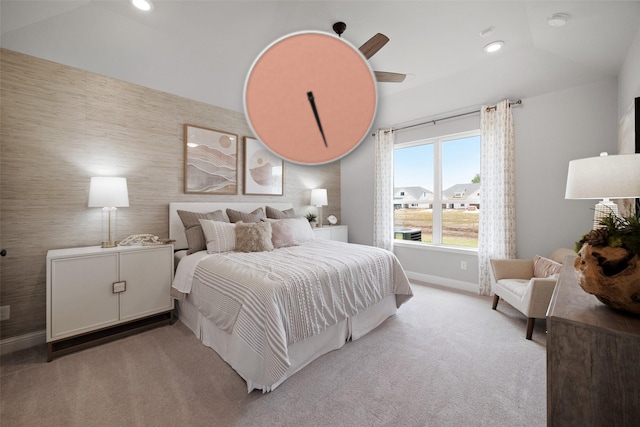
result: **5:27**
